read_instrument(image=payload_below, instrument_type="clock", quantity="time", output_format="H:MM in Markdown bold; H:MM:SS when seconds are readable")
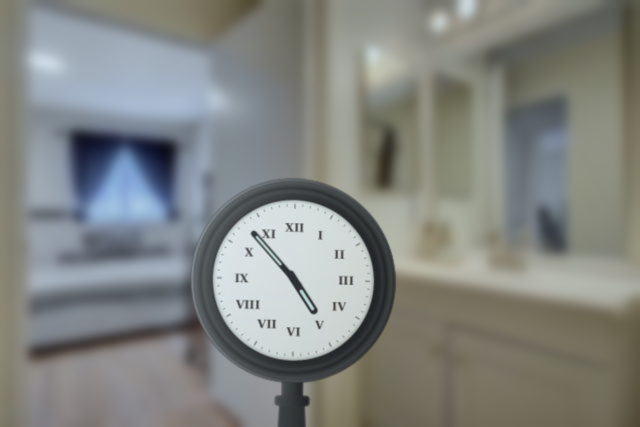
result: **4:53**
